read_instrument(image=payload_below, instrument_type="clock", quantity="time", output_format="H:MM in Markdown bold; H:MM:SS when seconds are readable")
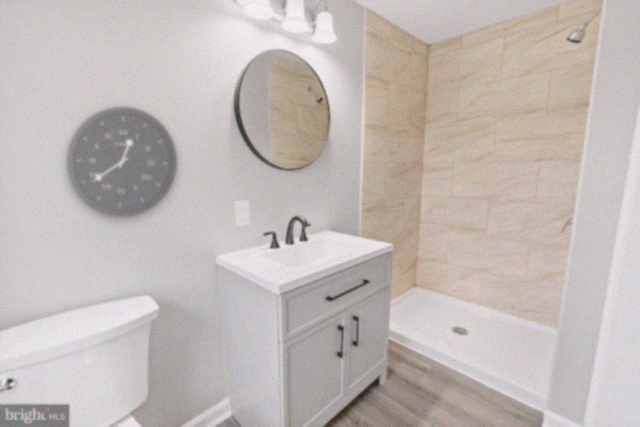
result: **12:39**
